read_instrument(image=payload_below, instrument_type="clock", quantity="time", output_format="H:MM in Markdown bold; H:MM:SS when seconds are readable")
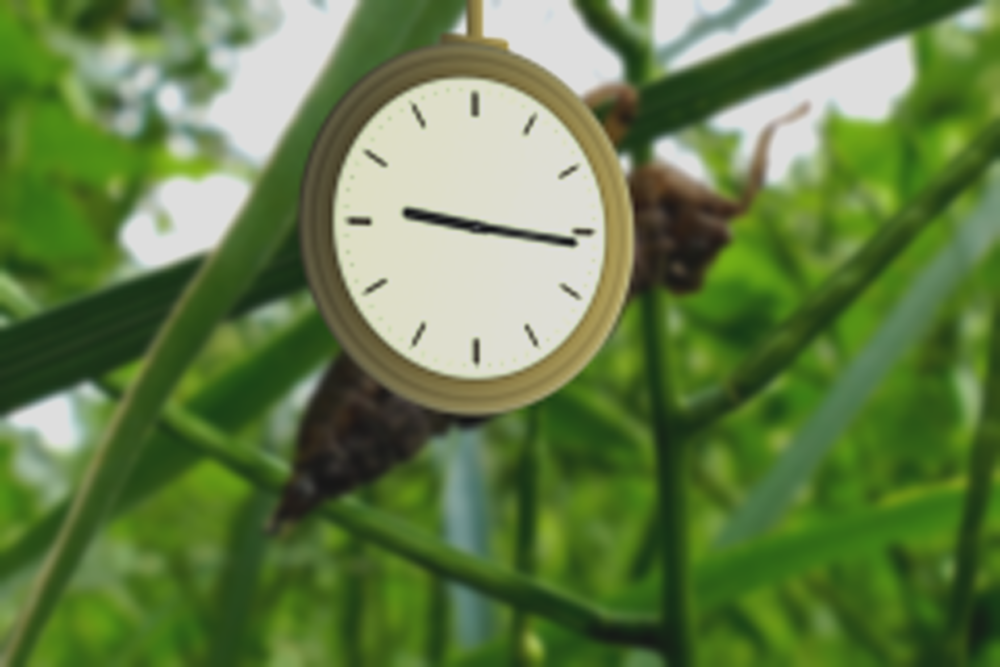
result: **9:16**
